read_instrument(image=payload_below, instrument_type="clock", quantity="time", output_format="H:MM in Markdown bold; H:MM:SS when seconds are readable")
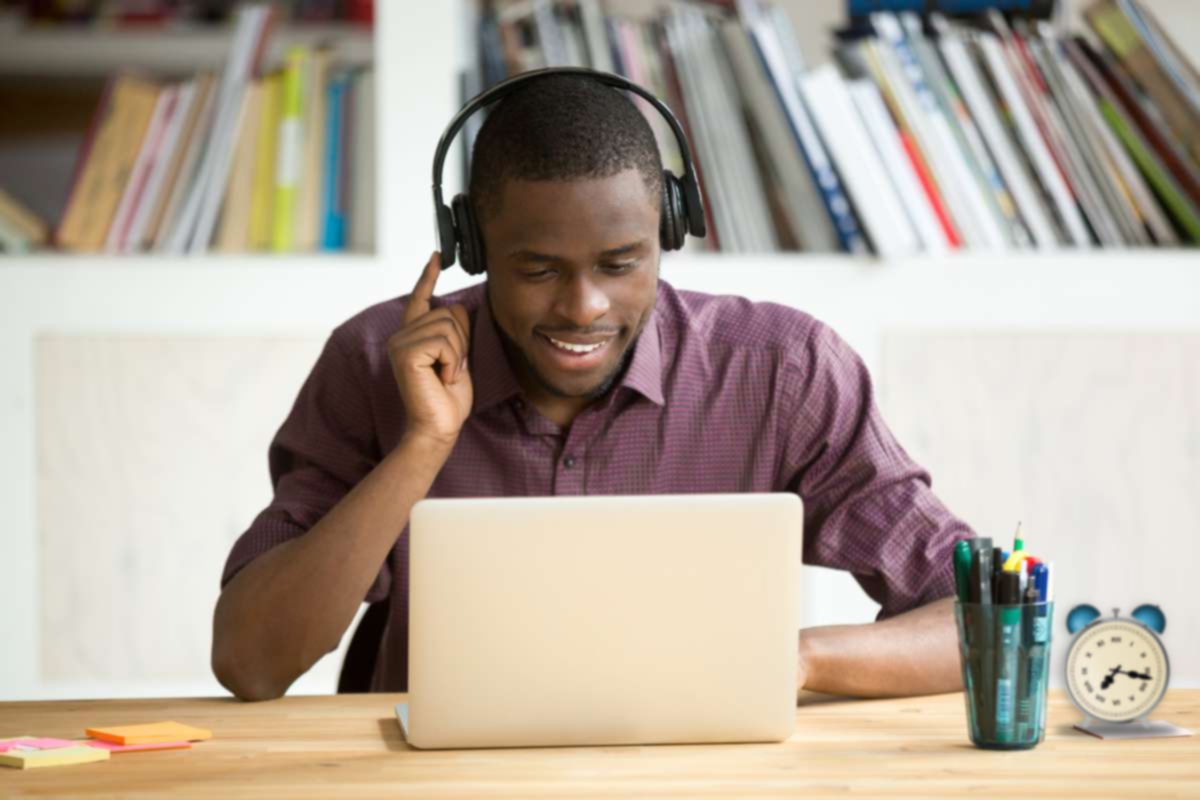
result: **7:17**
